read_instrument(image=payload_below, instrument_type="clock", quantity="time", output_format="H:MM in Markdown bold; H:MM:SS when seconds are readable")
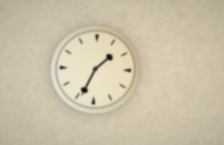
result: **1:34**
